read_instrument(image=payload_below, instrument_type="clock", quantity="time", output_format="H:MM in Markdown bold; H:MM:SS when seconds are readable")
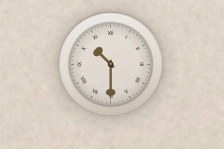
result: **10:30**
